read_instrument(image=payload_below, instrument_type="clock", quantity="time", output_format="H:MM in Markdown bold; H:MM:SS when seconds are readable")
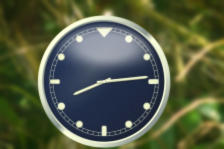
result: **8:14**
